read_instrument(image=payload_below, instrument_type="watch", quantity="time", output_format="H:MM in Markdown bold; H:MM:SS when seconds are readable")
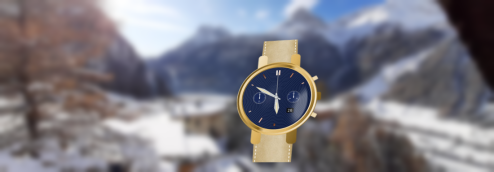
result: **5:50**
